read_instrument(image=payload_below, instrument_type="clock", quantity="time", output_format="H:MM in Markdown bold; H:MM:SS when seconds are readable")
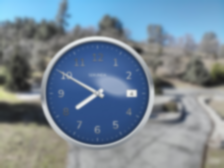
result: **7:50**
